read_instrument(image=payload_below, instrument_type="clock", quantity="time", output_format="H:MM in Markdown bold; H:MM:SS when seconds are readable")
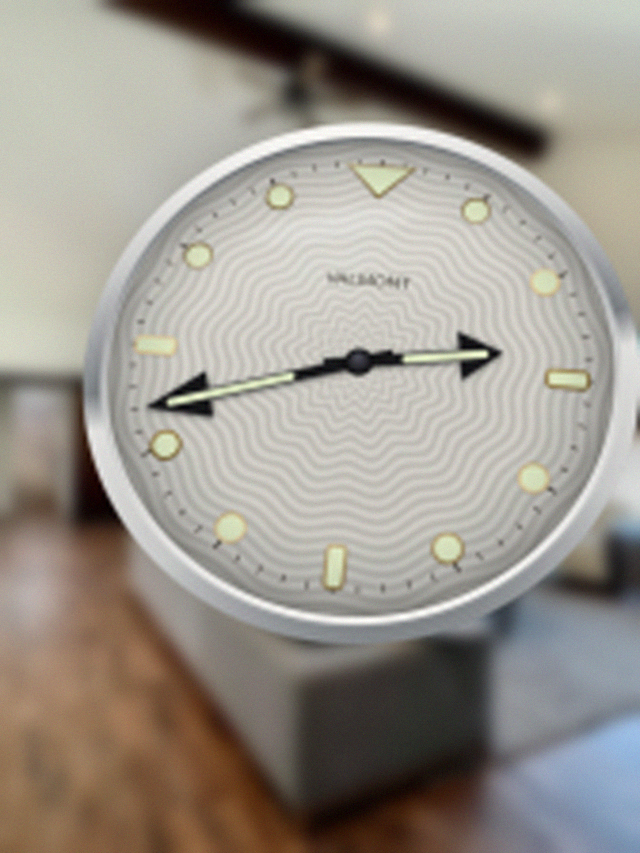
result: **2:42**
